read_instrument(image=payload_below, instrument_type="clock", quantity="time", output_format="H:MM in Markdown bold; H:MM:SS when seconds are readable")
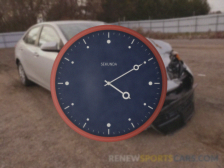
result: **4:10**
